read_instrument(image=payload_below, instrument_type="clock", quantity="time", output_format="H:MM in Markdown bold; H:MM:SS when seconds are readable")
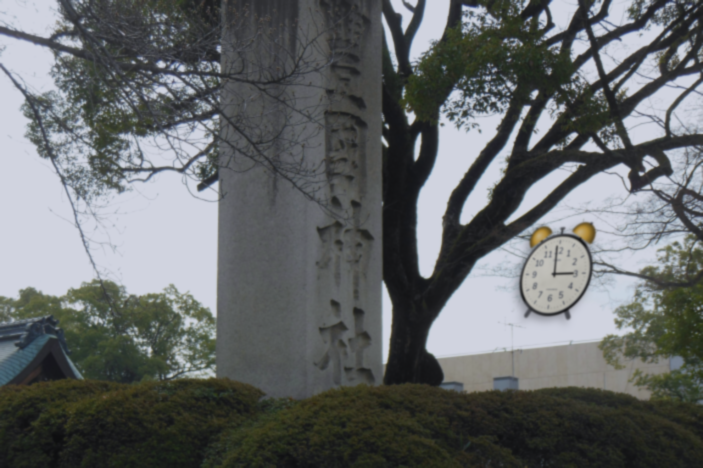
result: **2:59**
